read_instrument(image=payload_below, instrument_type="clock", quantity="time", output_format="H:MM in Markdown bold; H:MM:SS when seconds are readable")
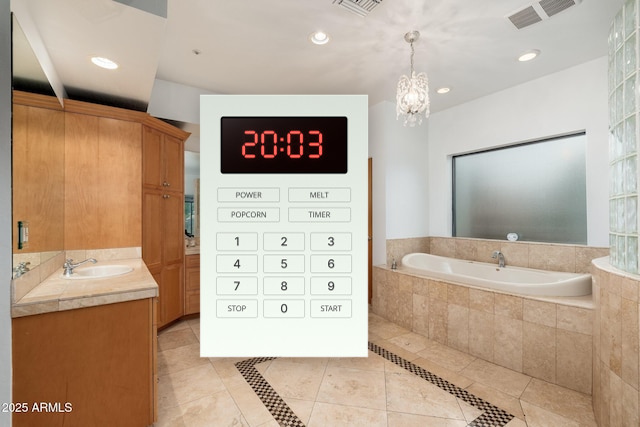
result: **20:03**
